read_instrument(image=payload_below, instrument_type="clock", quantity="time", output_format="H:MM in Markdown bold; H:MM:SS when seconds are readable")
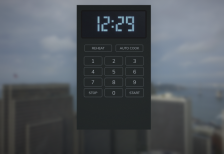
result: **12:29**
